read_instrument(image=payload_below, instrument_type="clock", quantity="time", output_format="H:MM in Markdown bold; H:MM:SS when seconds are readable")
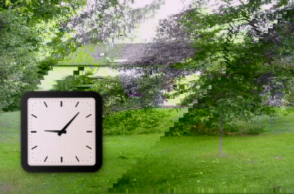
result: **9:07**
